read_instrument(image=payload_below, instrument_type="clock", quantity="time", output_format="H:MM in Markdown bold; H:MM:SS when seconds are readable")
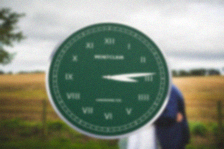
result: **3:14**
